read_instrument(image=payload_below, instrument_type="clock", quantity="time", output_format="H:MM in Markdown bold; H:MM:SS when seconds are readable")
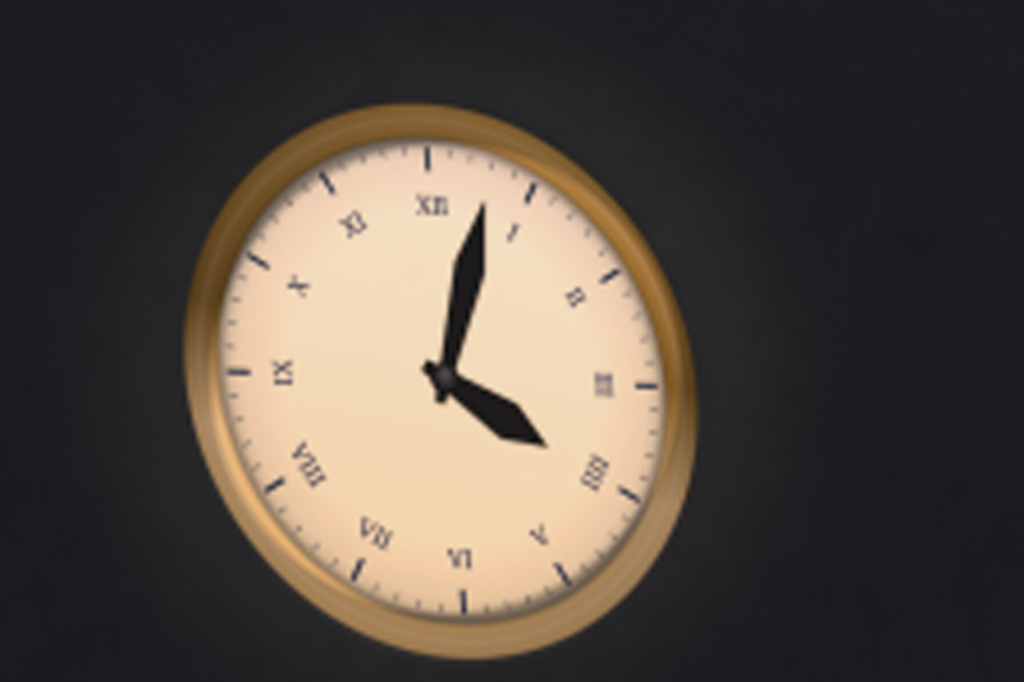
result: **4:03**
